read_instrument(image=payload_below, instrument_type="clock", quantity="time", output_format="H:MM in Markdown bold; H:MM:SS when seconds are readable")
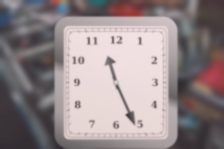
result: **11:26**
